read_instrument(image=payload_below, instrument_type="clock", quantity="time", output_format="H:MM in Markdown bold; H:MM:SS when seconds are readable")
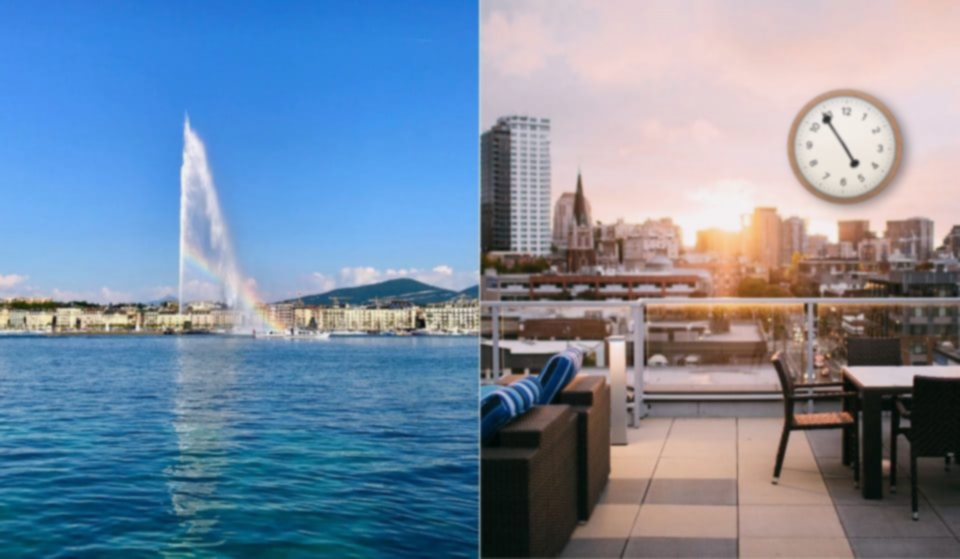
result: **4:54**
